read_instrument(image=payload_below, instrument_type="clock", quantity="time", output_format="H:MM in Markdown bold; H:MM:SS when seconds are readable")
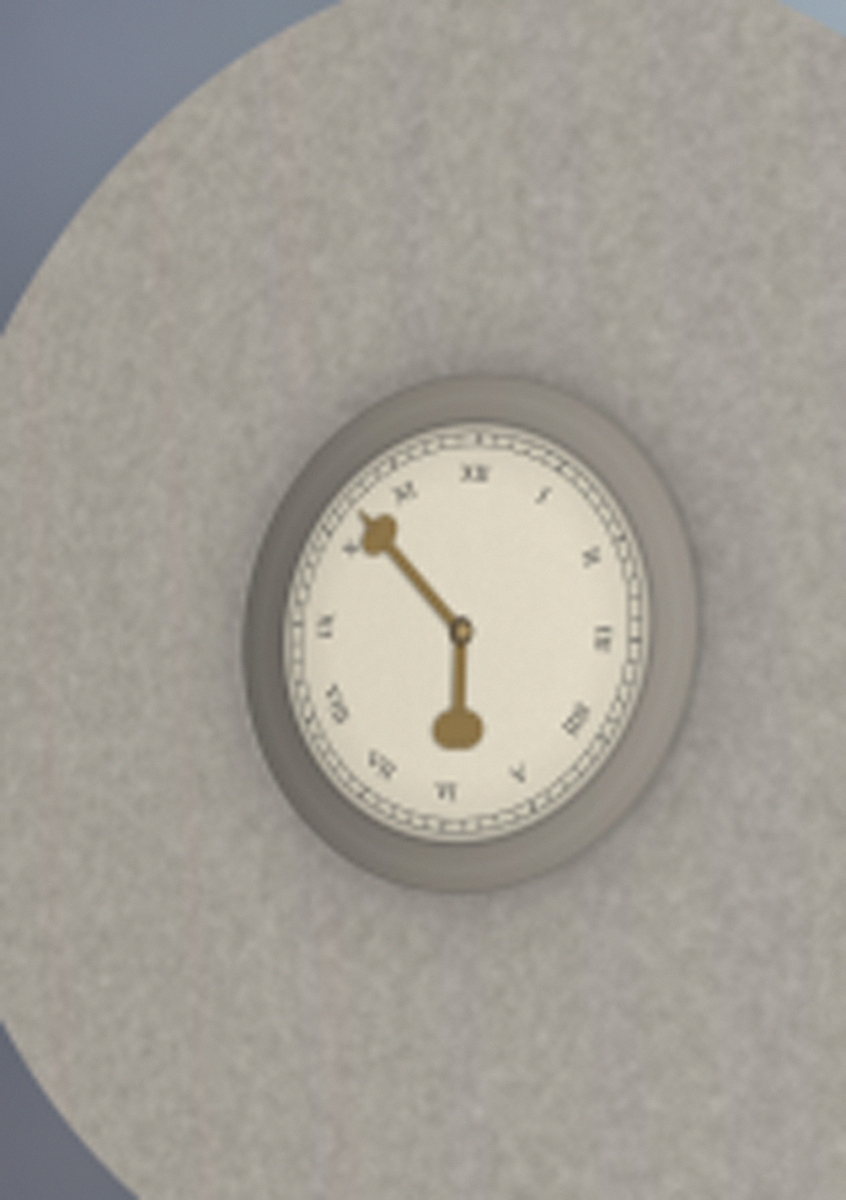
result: **5:52**
